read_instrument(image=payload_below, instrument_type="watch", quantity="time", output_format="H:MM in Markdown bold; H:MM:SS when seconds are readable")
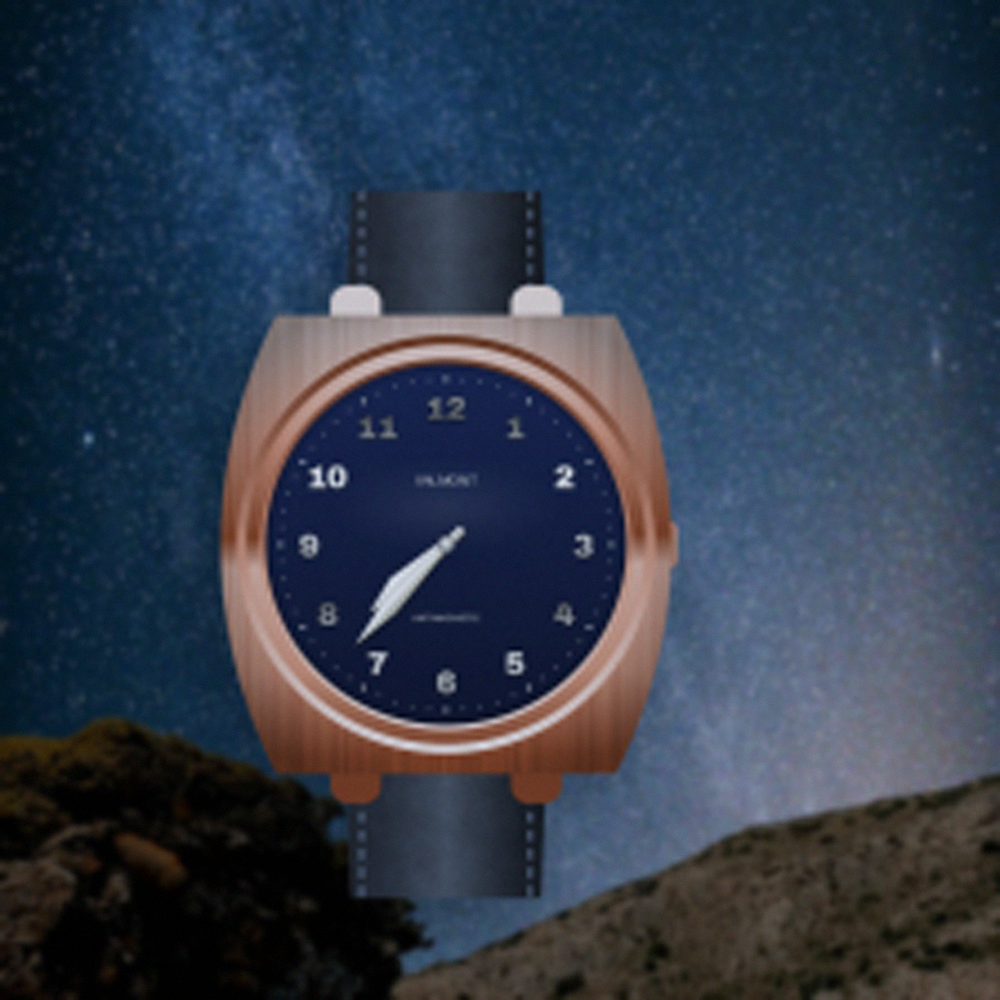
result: **7:37**
